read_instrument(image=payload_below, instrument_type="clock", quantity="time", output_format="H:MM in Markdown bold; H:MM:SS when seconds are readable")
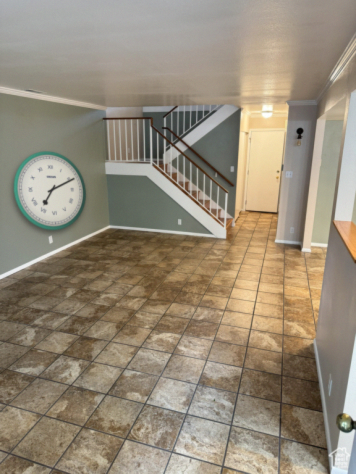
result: **7:11**
